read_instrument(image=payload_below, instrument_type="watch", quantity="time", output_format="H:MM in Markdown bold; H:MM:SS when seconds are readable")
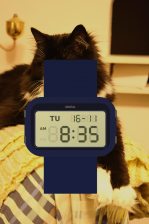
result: **8:35**
